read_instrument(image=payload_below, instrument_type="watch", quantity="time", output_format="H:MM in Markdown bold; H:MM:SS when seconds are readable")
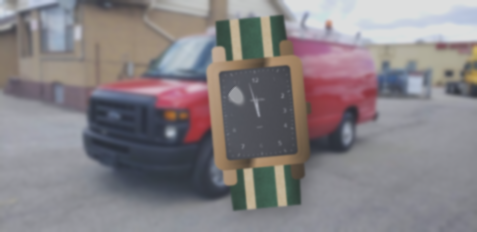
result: **11:58**
